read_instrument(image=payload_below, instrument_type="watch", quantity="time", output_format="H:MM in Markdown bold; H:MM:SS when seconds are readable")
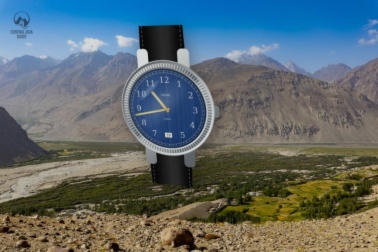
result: **10:43**
